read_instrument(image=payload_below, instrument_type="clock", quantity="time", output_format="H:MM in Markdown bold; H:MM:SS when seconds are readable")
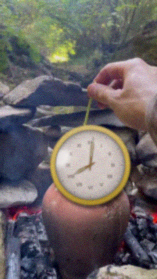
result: **8:01**
